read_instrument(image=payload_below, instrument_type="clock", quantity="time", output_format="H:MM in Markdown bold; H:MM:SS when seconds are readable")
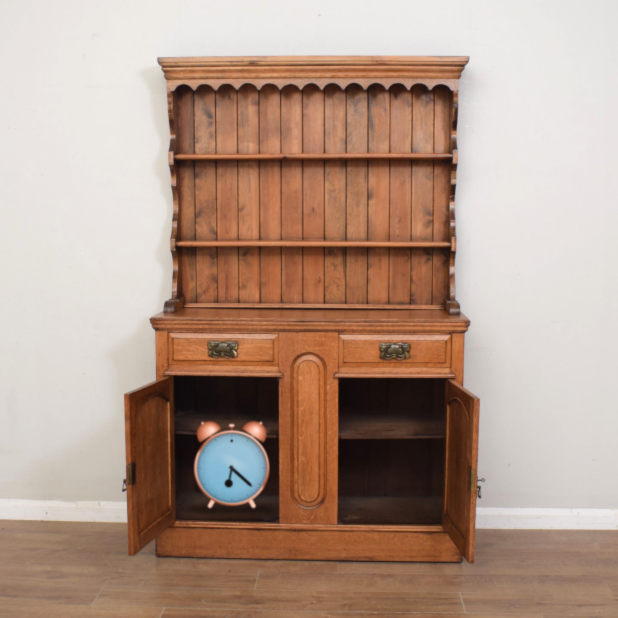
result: **6:22**
